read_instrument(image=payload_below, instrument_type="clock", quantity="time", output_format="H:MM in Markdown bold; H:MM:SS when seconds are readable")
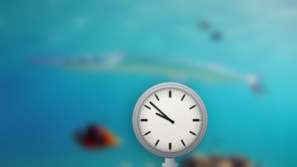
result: **9:52**
